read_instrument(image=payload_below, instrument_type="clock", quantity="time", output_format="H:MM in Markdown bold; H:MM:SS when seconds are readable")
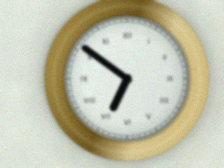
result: **6:51**
